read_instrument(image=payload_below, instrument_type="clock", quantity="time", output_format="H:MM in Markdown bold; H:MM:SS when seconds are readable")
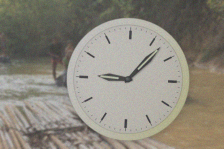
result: **9:07**
